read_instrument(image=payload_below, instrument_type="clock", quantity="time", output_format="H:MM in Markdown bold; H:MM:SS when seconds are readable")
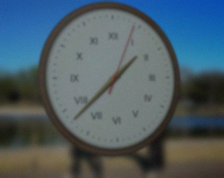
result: **1:38:04**
